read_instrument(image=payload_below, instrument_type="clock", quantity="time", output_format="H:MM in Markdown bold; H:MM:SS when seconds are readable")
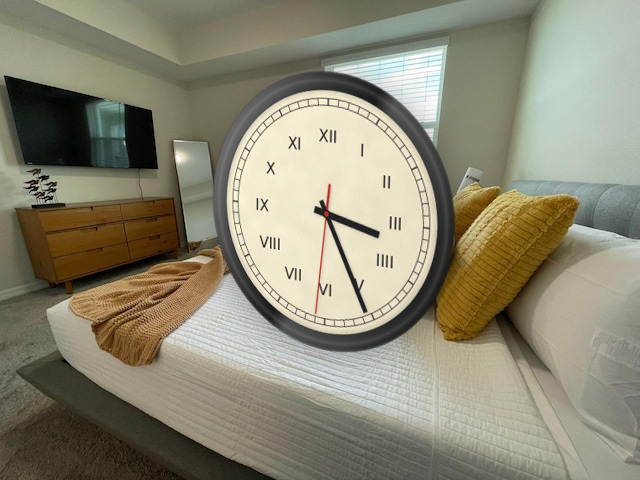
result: **3:25:31**
